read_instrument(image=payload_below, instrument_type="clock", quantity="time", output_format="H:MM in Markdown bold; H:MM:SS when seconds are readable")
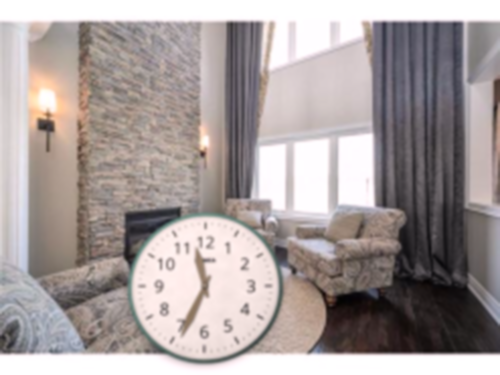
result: **11:34**
